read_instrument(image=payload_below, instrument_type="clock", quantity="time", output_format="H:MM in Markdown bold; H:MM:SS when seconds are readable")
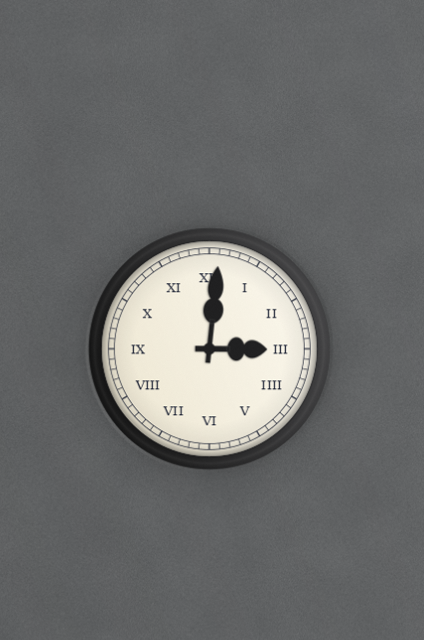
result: **3:01**
